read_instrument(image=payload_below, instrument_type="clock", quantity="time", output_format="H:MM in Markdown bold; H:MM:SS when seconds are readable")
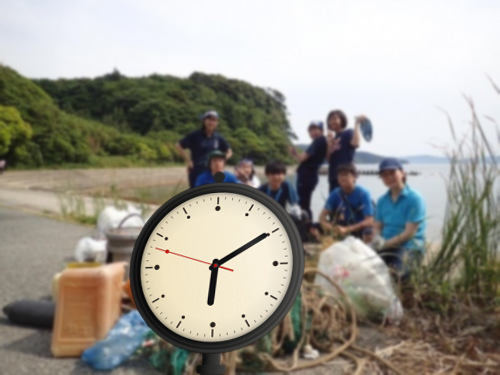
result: **6:09:48**
